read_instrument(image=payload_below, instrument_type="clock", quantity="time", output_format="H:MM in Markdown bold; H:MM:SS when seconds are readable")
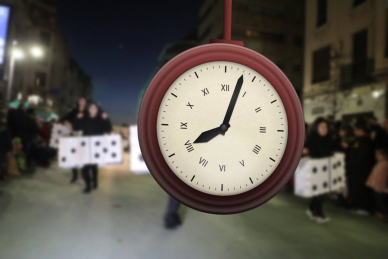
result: **8:03**
